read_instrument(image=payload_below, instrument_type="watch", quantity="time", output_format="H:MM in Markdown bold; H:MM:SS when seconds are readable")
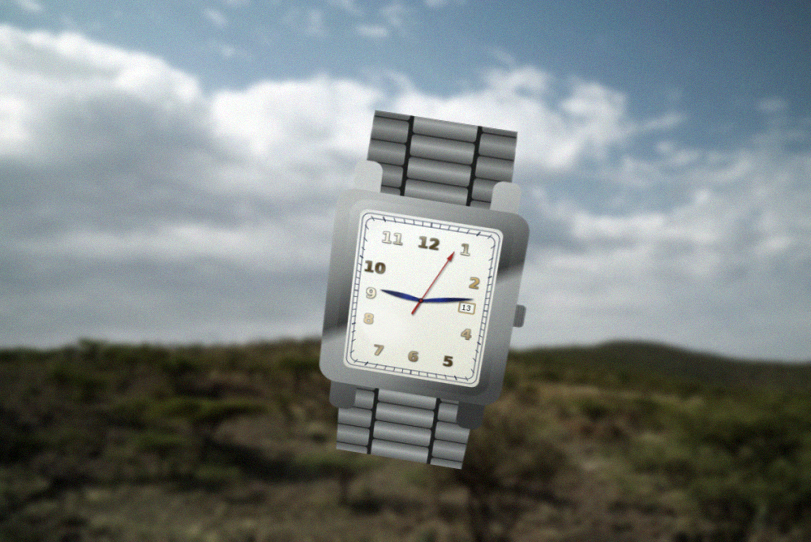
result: **9:13:04**
